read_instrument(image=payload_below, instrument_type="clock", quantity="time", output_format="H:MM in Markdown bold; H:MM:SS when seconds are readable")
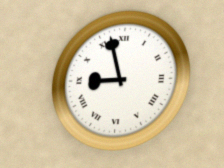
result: **8:57**
